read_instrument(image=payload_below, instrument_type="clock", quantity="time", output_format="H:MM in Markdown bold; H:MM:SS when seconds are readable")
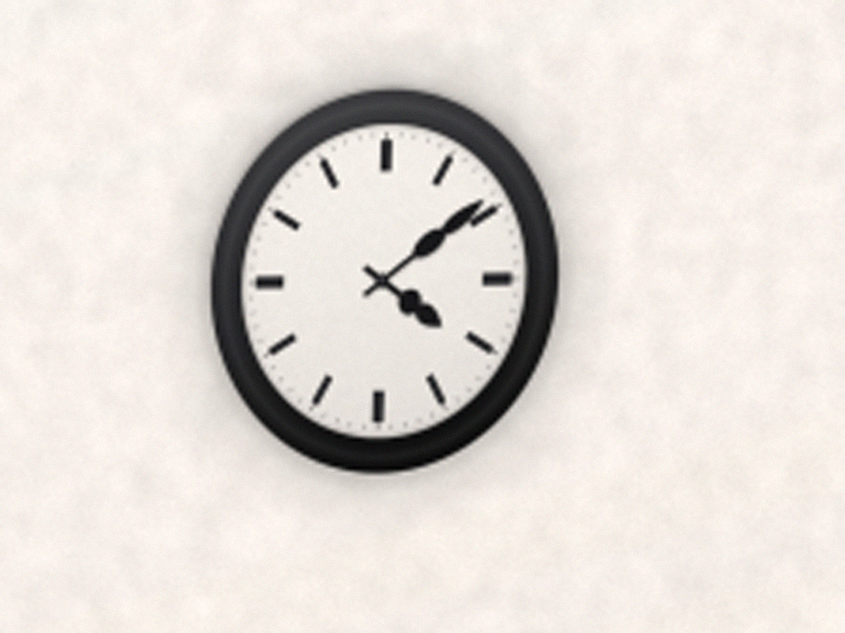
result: **4:09**
